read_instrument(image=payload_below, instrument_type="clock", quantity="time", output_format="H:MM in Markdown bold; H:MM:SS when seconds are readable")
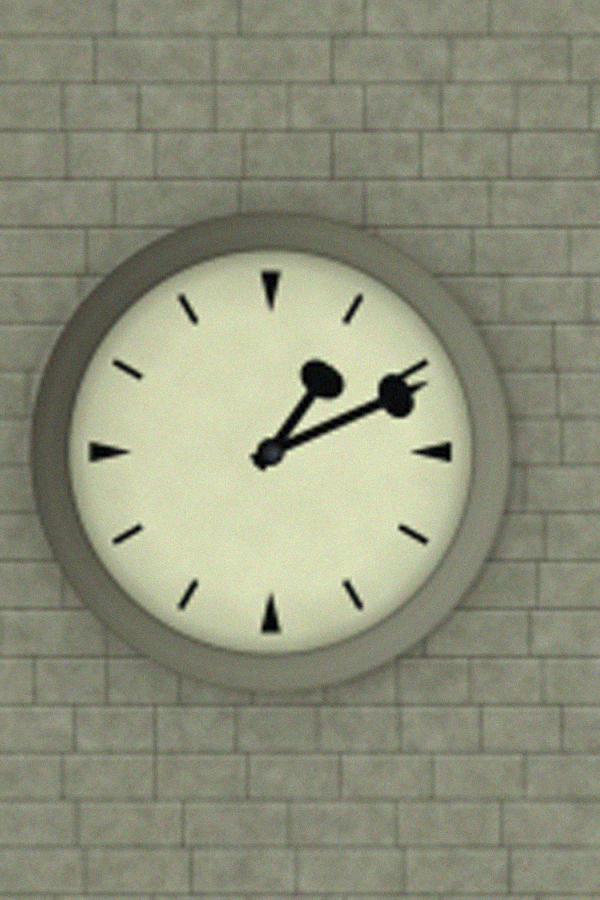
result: **1:11**
